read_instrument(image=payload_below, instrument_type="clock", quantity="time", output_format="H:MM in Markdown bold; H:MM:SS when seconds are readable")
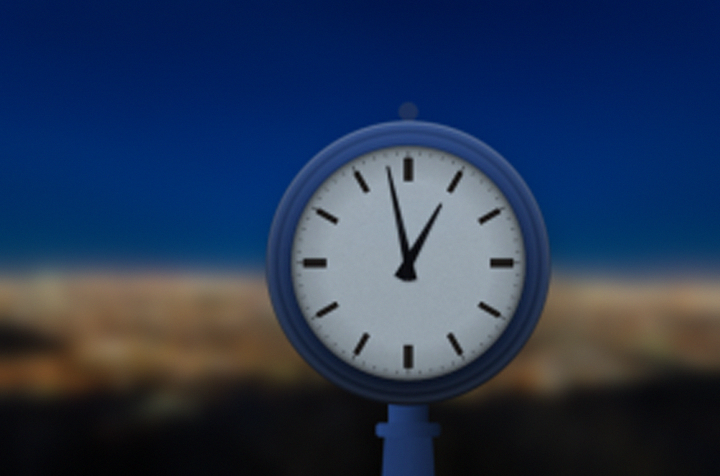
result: **12:58**
